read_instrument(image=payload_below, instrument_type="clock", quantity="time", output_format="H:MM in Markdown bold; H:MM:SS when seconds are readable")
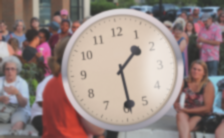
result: **1:29**
